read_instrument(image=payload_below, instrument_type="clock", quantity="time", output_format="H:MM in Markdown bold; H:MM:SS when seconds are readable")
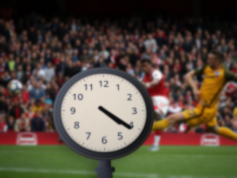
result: **4:21**
